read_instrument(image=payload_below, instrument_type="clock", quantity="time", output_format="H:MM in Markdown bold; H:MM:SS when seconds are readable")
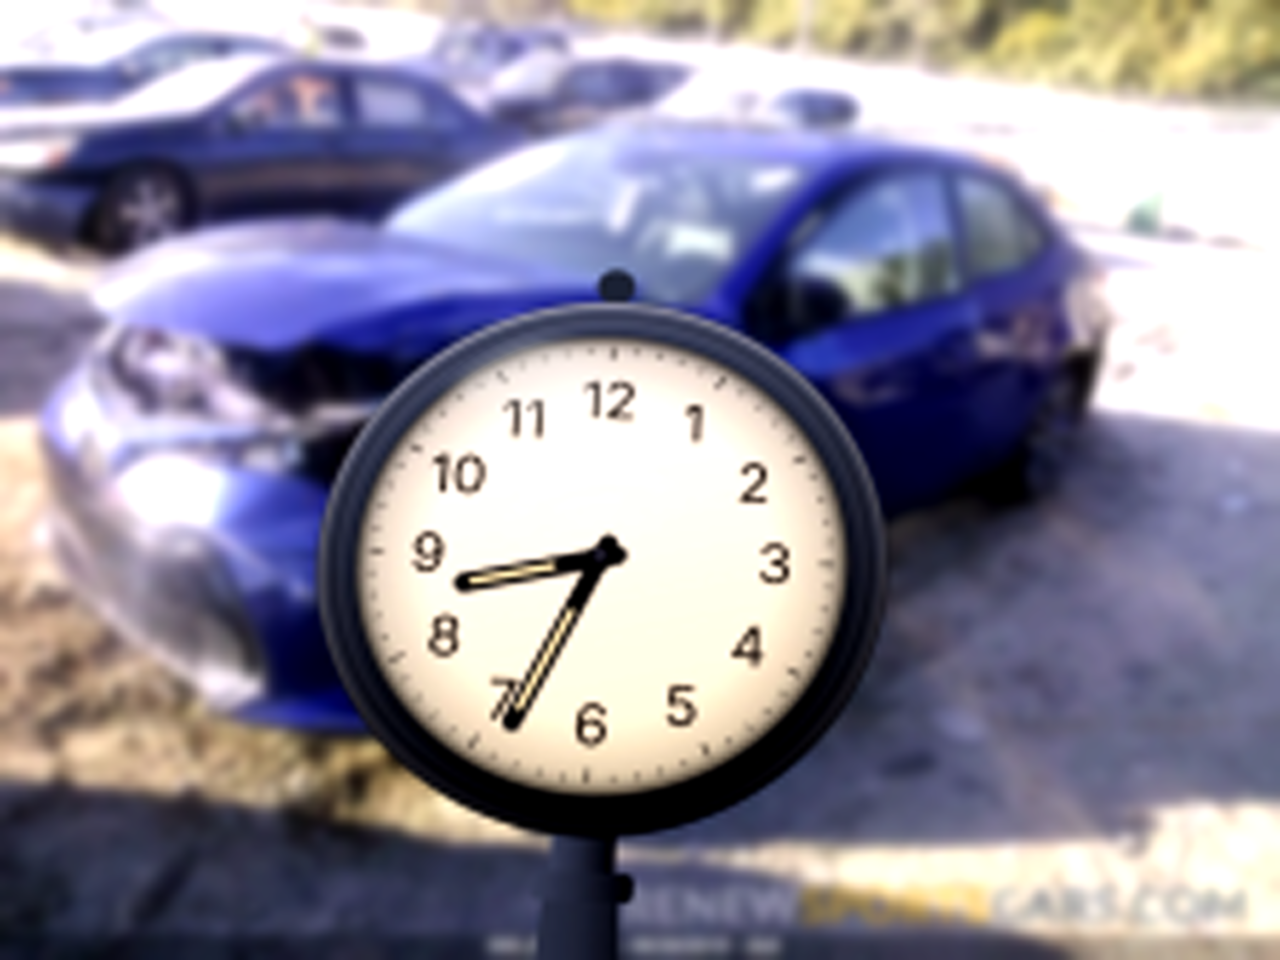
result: **8:34**
